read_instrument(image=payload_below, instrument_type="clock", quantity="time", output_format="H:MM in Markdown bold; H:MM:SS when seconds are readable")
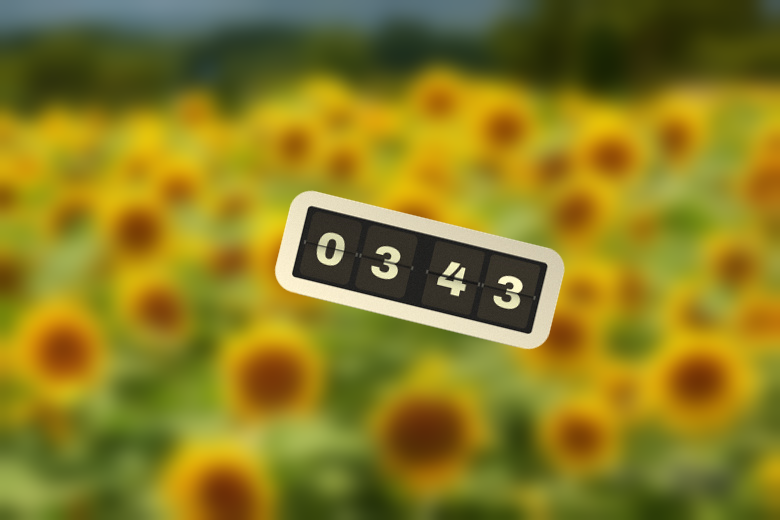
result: **3:43**
